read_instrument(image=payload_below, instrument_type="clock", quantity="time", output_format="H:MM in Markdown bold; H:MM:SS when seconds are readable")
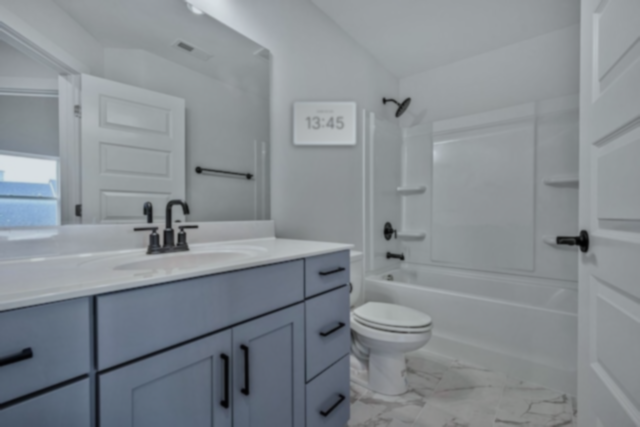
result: **13:45**
